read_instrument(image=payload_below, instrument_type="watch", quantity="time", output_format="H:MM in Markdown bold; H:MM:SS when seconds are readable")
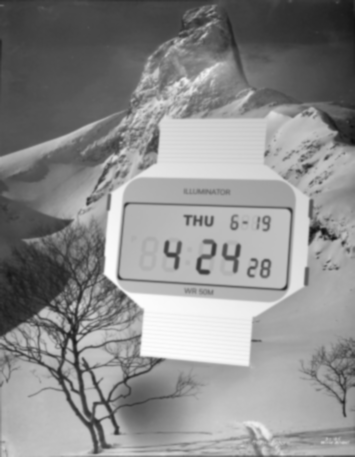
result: **4:24:28**
